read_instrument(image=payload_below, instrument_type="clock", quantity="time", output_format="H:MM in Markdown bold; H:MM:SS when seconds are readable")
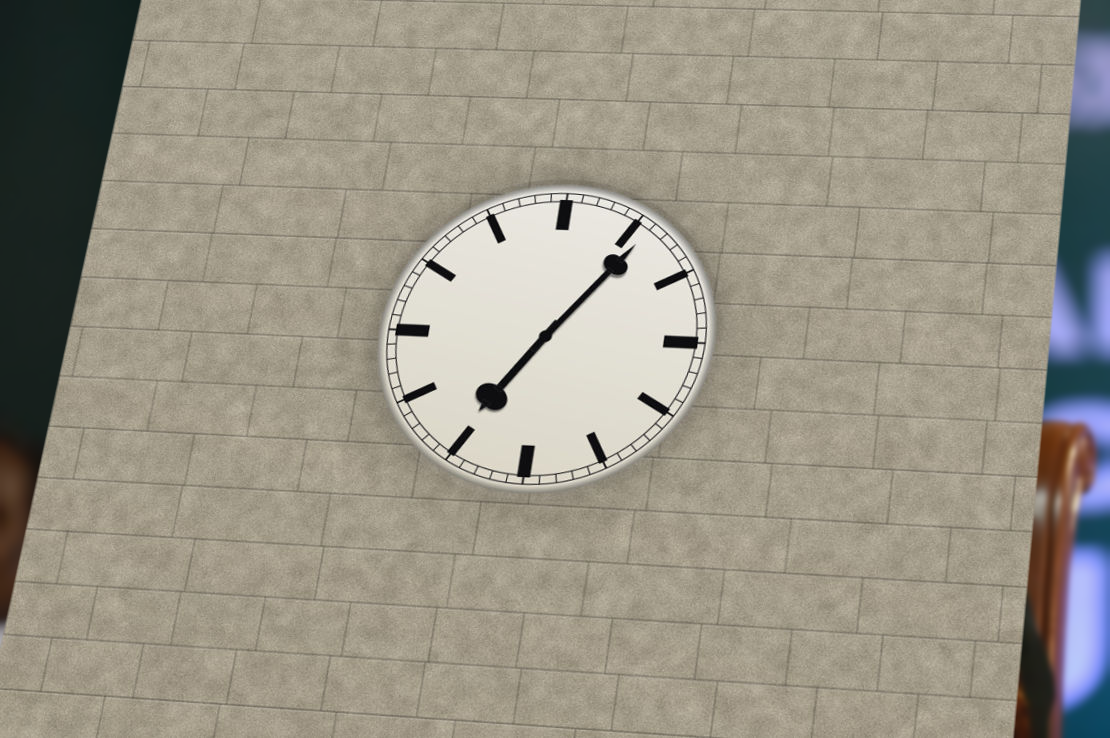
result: **7:06**
